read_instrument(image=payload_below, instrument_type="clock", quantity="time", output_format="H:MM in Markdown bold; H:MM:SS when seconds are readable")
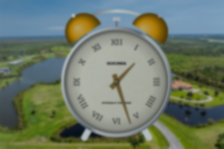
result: **1:27**
